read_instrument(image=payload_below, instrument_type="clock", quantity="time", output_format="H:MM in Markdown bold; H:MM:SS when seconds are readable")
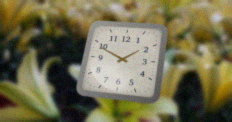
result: **1:49**
